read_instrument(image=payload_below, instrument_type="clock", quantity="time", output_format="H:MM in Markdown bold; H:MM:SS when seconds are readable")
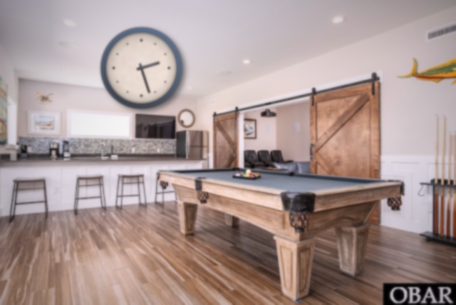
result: **2:27**
